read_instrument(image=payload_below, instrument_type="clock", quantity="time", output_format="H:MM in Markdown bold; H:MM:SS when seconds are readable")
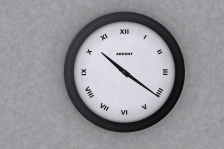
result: **10:21**
